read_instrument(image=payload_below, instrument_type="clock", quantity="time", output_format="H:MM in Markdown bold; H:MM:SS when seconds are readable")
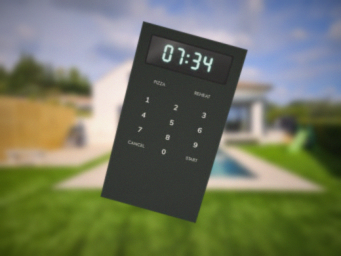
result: **7:34**
